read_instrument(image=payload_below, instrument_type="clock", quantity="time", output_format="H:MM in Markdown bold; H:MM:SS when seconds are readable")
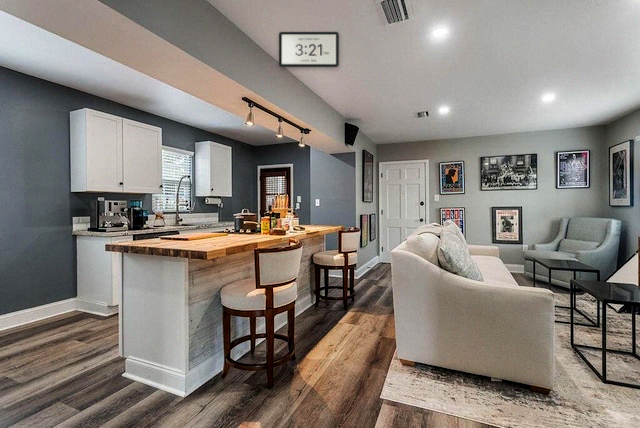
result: **3:21**
